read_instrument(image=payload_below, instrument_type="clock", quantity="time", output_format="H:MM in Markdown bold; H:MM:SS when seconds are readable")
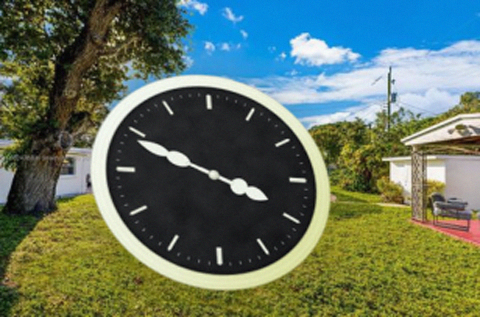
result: **3:49**
